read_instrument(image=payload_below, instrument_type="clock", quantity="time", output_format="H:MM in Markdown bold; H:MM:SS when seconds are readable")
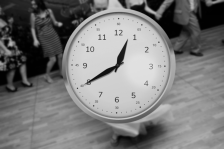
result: **12:40**
